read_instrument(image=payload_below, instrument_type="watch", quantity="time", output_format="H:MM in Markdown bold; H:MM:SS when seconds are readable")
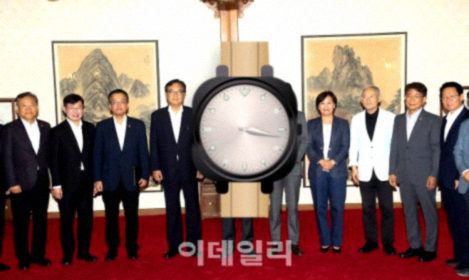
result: **3:17**
